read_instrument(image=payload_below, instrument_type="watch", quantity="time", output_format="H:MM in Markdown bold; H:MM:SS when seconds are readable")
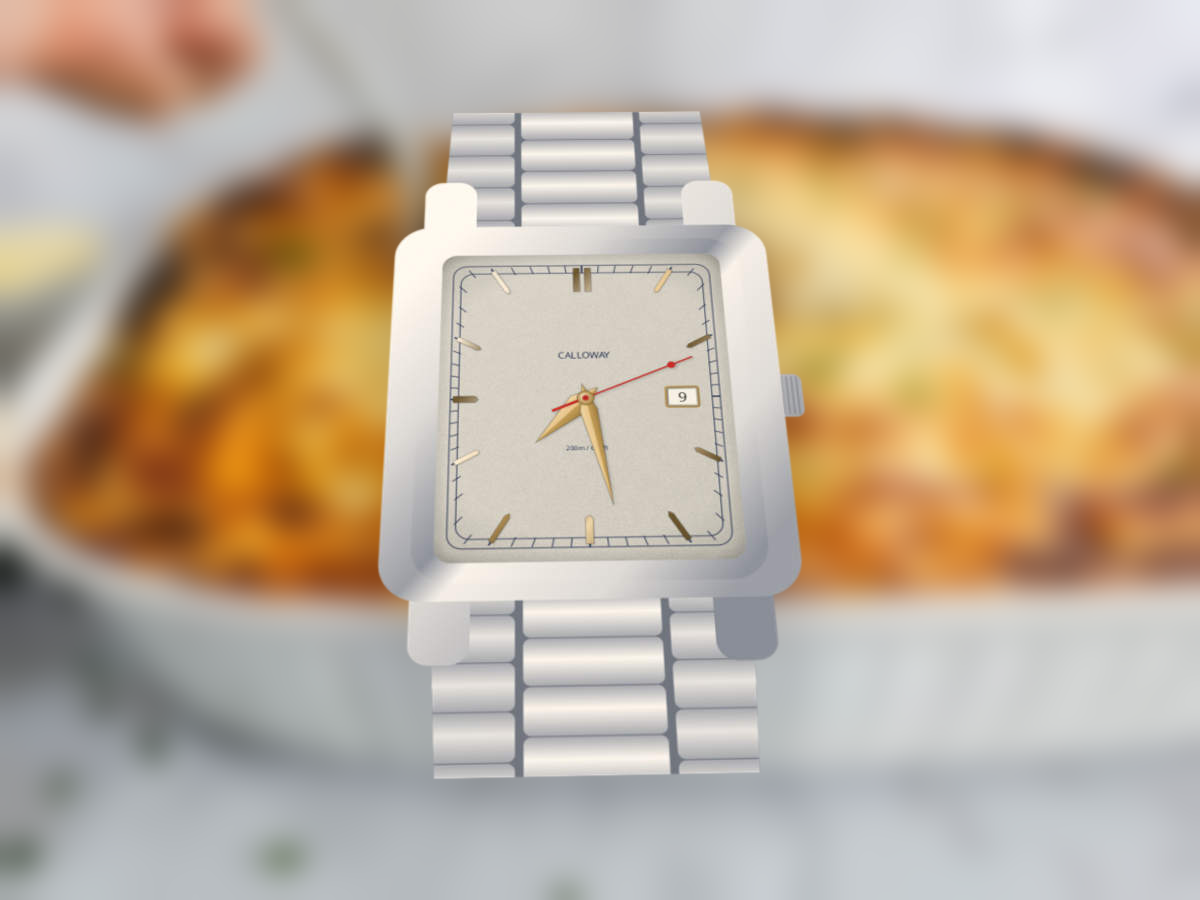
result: **7:28:11**
